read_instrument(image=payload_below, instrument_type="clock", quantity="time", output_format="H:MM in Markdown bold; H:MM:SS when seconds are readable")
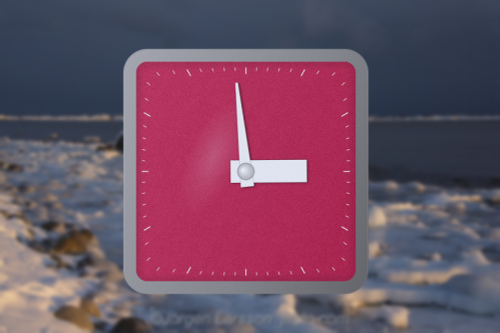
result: **2:59**
